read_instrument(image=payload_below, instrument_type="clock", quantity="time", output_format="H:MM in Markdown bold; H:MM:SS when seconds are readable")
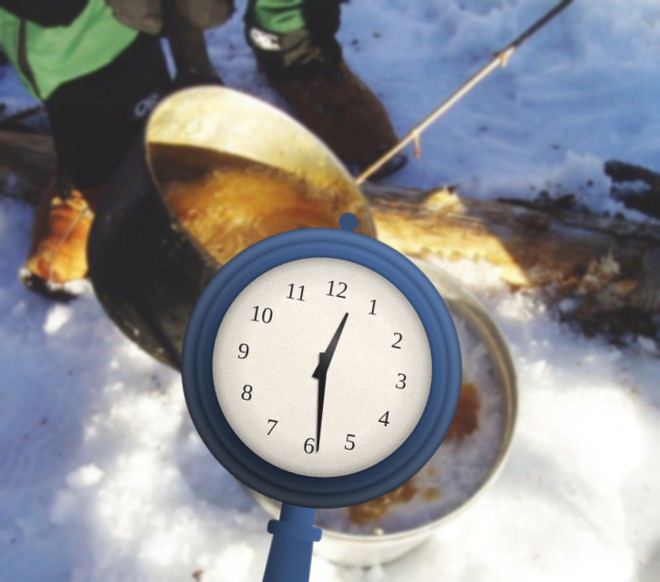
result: **12:29**
